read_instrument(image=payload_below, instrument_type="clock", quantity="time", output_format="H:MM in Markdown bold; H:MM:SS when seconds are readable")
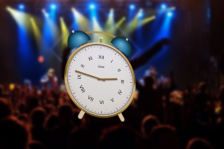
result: **2:47**
